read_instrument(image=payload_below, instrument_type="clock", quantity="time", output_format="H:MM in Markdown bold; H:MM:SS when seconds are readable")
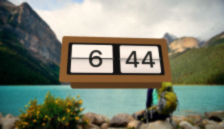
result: **6:44**
